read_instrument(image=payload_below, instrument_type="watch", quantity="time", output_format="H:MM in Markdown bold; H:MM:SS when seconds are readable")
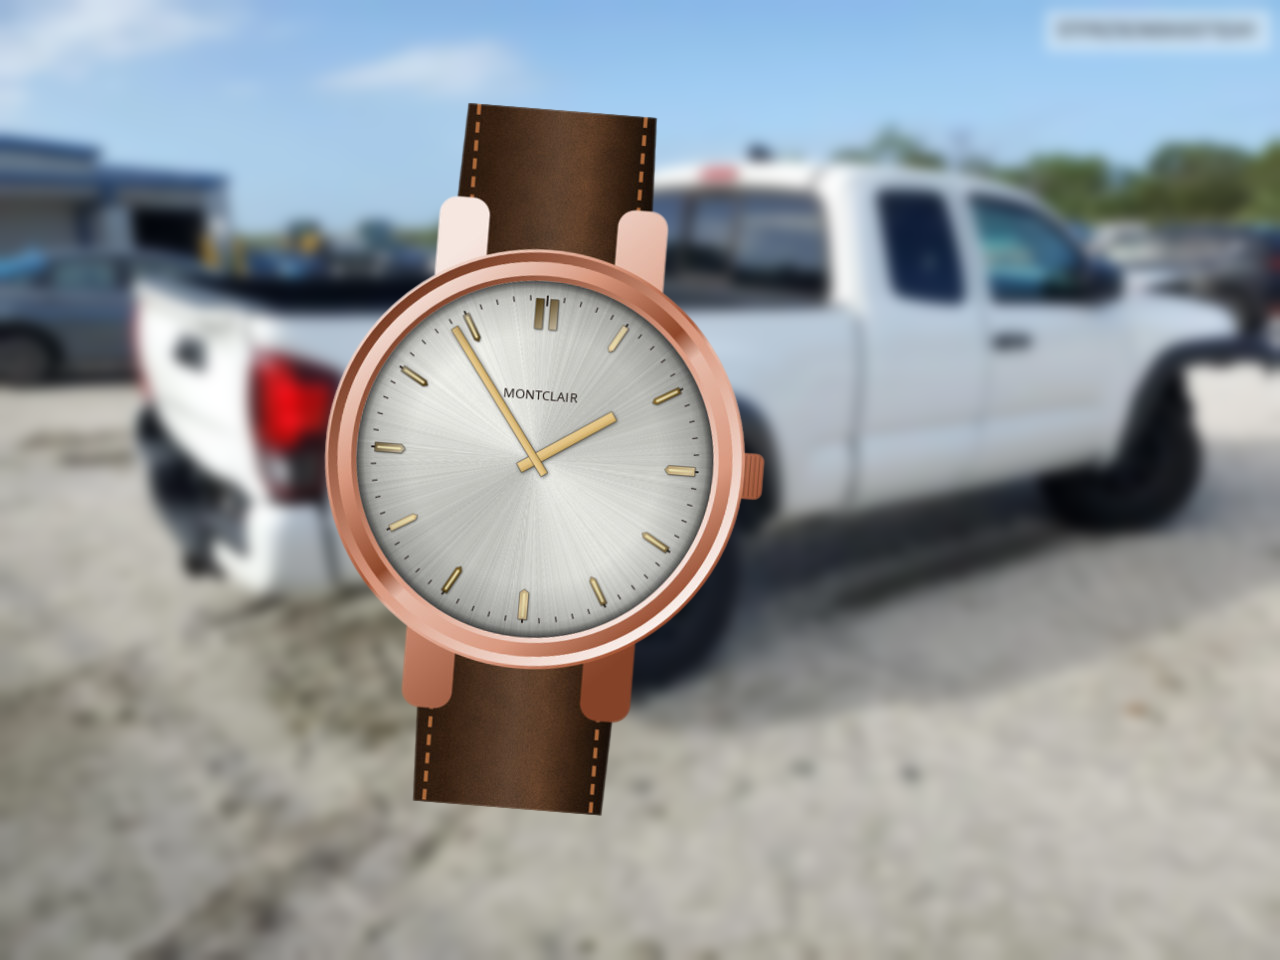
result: **1:54**
